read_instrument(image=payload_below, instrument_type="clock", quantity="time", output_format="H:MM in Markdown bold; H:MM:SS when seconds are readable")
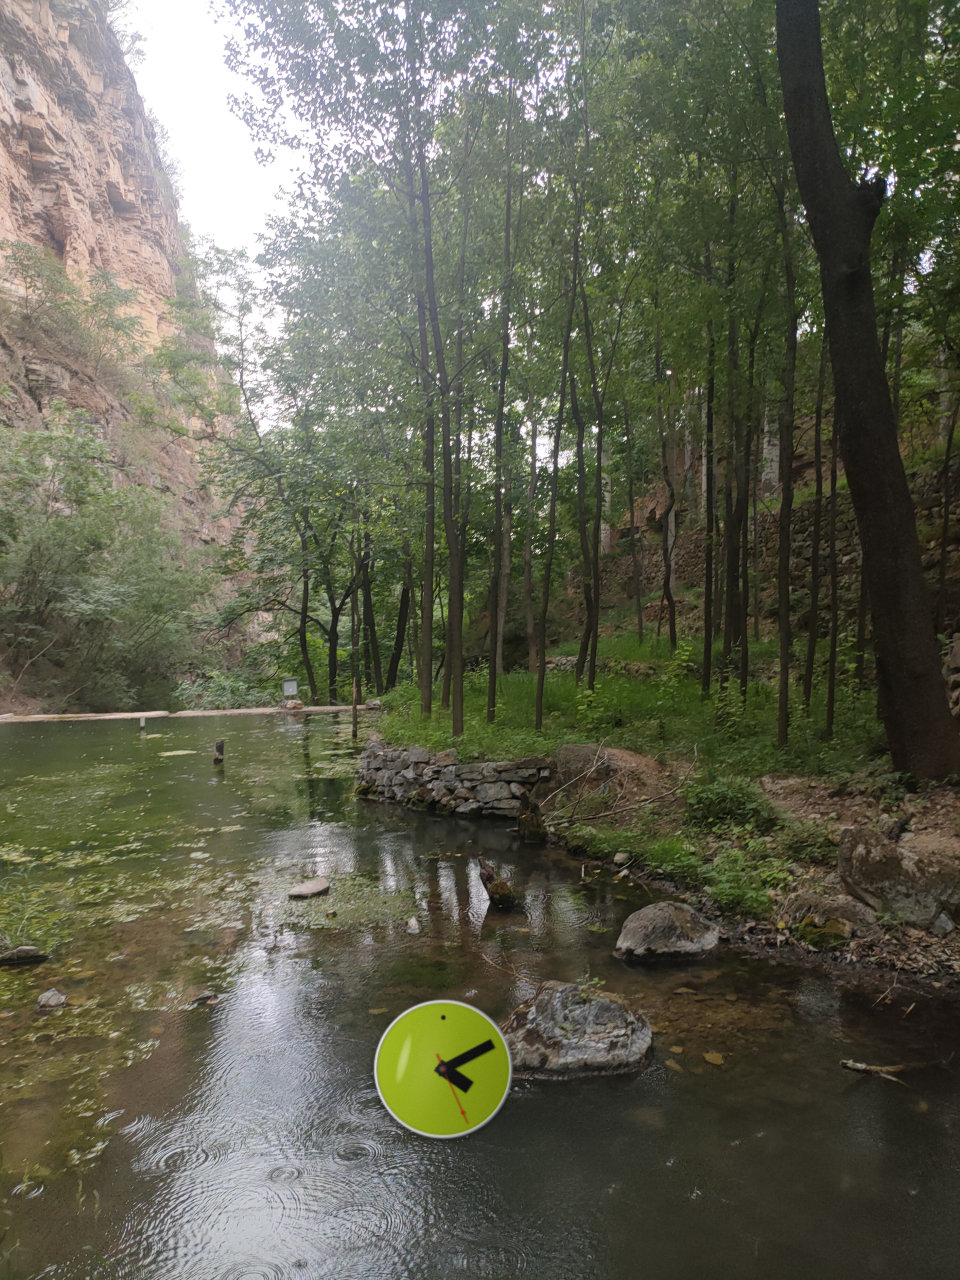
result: **4:10:26**
